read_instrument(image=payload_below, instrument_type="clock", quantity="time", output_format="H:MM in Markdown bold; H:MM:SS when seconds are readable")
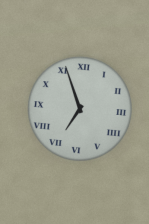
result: **6:56**
